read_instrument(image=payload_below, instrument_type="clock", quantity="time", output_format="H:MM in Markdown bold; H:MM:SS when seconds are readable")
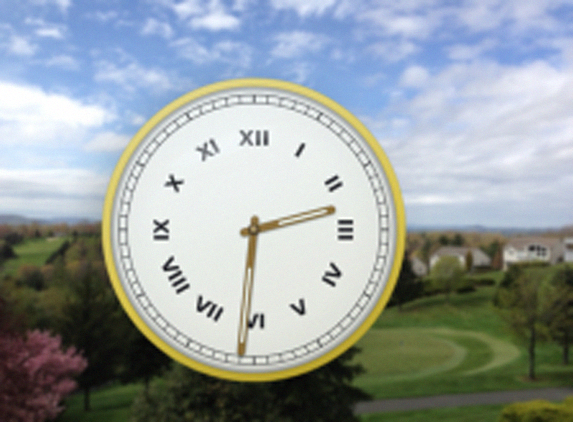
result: **2:31**
